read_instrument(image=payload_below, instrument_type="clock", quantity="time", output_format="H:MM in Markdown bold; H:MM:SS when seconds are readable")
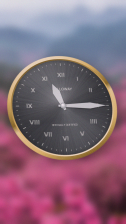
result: **11:15**
